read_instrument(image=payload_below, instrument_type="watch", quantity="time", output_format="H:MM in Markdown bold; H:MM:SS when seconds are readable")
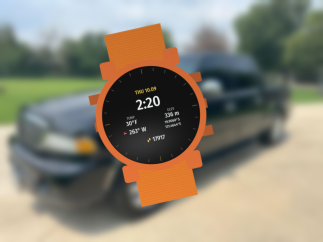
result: **2:20**
